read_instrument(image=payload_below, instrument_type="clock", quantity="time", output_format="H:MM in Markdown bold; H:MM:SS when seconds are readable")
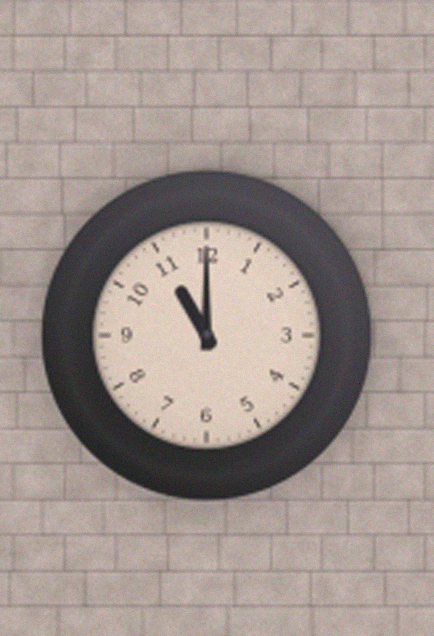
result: **11:00**
